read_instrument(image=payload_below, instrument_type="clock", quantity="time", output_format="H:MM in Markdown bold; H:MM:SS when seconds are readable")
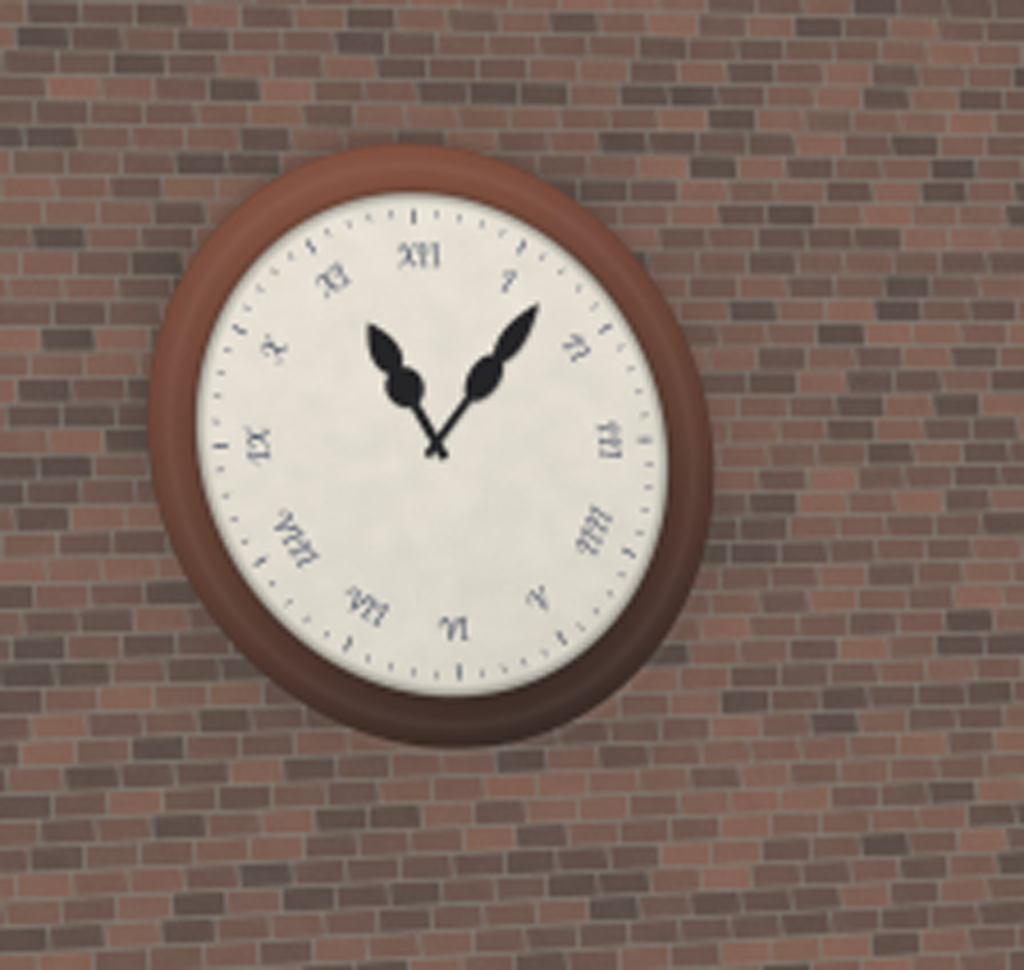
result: **11:07**
